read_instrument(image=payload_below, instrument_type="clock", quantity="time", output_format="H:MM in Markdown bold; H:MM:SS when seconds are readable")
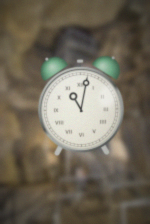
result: **11:02**
